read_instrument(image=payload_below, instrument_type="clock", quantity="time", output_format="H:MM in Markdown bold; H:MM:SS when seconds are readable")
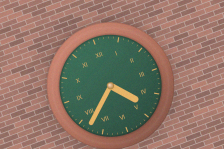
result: **4:38**
